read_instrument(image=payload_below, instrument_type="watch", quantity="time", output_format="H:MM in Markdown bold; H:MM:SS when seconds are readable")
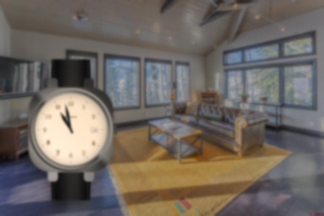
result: **10:58**
